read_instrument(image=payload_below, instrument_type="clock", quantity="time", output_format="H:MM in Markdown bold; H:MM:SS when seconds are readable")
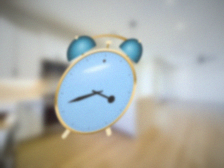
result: **3:42**
